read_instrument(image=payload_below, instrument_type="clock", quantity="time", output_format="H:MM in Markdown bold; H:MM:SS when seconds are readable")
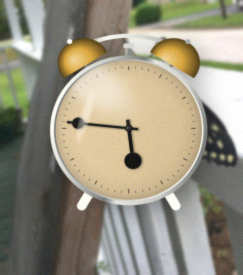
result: **5:46**
